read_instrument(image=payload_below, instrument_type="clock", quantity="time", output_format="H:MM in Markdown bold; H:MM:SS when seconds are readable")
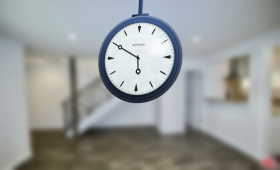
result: **5:50**
